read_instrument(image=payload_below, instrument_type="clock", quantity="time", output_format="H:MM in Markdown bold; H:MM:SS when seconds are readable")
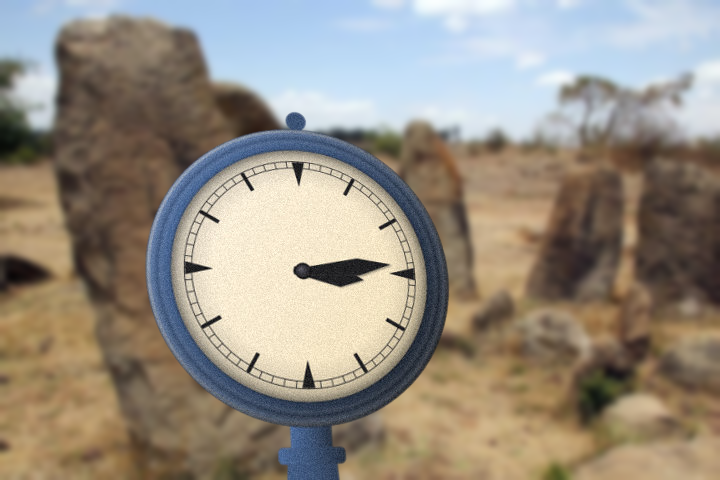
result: **3:14**
